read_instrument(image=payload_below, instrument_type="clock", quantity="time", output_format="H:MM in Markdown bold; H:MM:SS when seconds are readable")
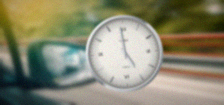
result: **4:59**
